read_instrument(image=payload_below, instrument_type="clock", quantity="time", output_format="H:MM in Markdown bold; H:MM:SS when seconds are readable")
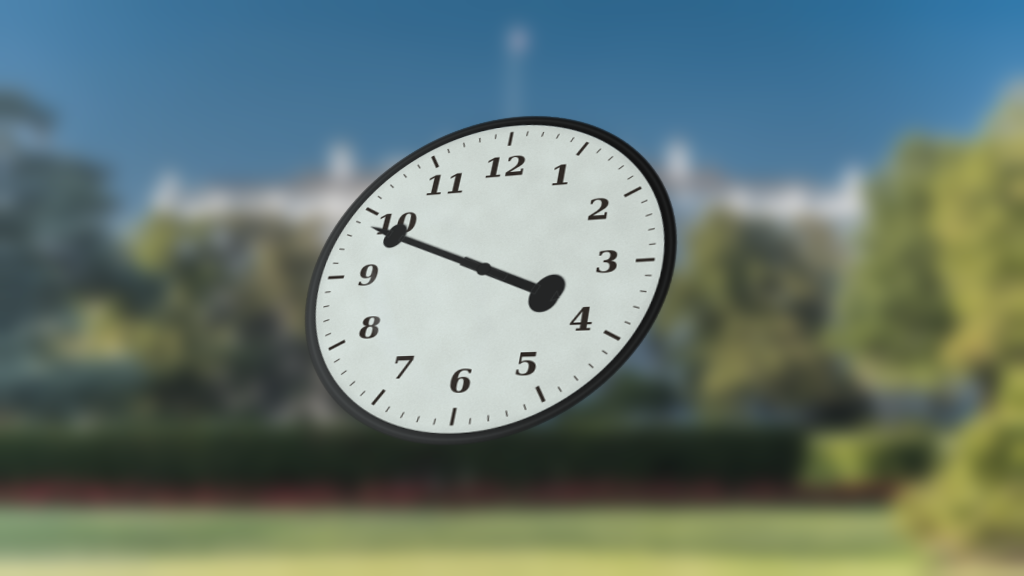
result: **3:49**
